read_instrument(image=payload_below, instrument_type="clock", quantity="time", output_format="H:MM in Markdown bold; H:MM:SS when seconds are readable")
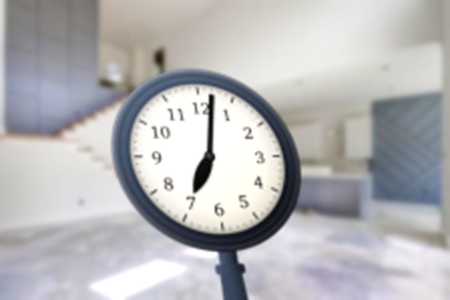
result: **7:02**
